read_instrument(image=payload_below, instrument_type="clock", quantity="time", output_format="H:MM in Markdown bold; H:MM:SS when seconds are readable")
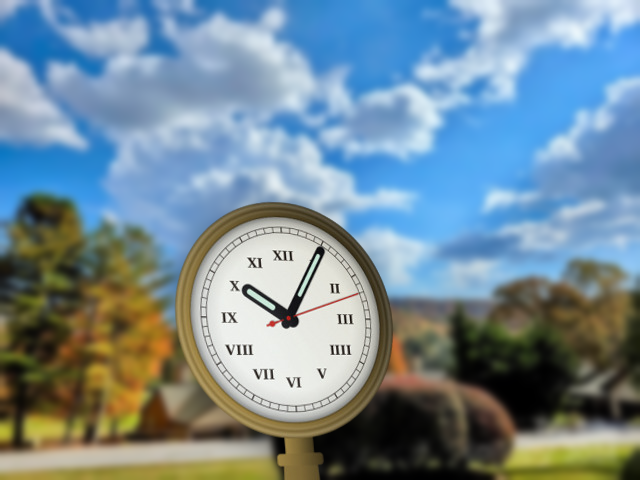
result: **10:05:12**
